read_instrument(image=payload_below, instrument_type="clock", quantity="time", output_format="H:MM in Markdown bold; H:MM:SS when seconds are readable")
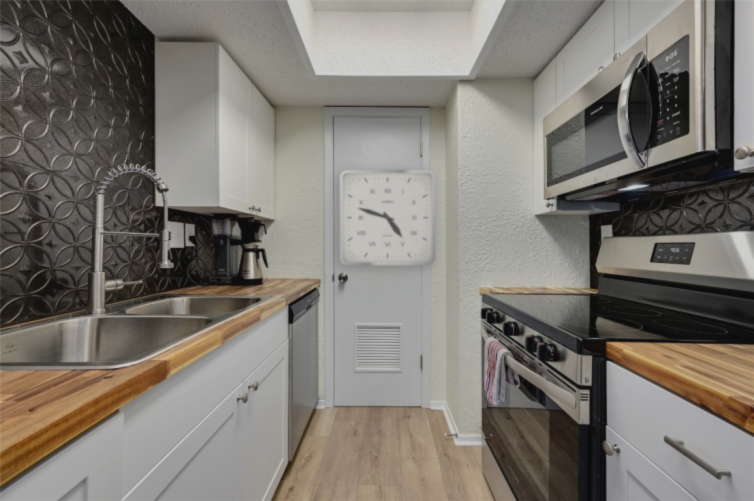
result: **4:48**
